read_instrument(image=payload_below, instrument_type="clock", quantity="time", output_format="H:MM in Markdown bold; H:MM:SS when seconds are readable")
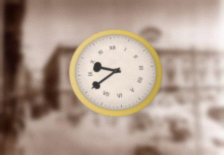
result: **9:40**
